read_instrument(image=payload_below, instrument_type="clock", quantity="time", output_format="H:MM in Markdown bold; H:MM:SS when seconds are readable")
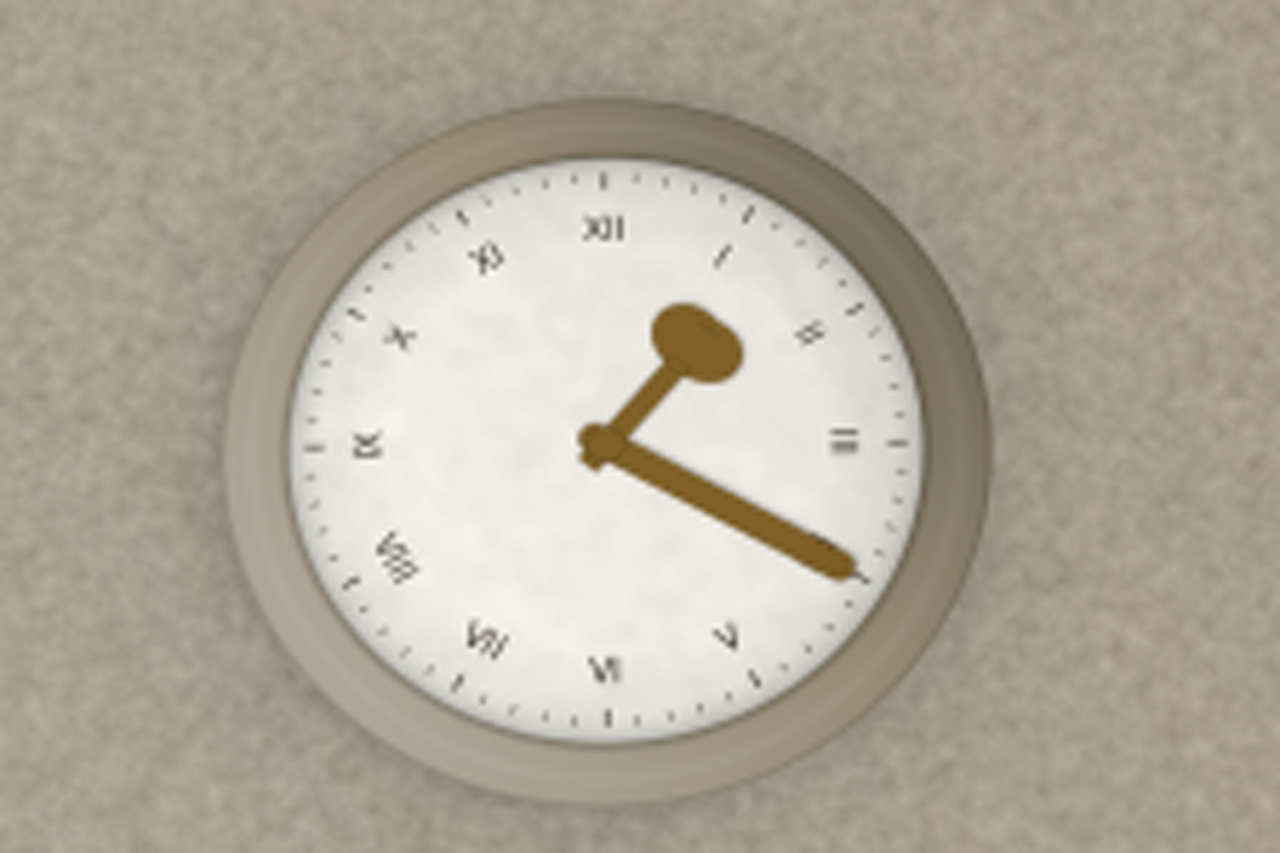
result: **1:20**
